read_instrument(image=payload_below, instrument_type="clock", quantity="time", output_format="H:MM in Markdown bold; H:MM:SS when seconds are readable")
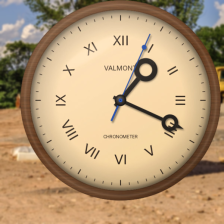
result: **1:19:04**
